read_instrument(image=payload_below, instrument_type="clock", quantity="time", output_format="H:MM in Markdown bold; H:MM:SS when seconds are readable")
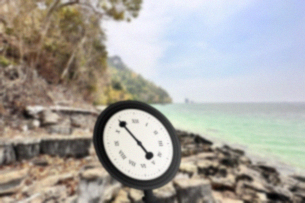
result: **4:54**
